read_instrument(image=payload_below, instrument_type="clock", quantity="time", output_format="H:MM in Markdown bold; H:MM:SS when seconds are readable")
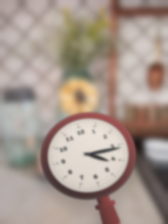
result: **4:16**
